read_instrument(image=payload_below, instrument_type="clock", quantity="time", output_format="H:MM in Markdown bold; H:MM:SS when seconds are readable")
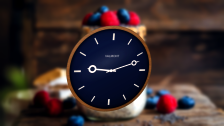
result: **9:12**
